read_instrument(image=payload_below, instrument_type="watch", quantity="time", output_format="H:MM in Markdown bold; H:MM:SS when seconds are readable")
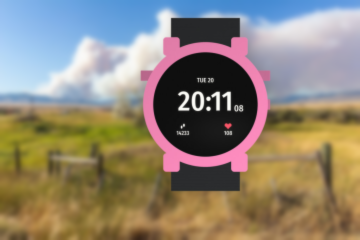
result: **20:11:08**
